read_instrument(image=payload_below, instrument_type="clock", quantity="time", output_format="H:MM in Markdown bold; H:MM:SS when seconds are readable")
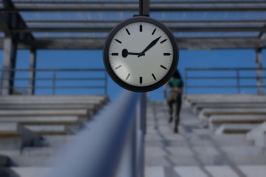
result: **9:08**
